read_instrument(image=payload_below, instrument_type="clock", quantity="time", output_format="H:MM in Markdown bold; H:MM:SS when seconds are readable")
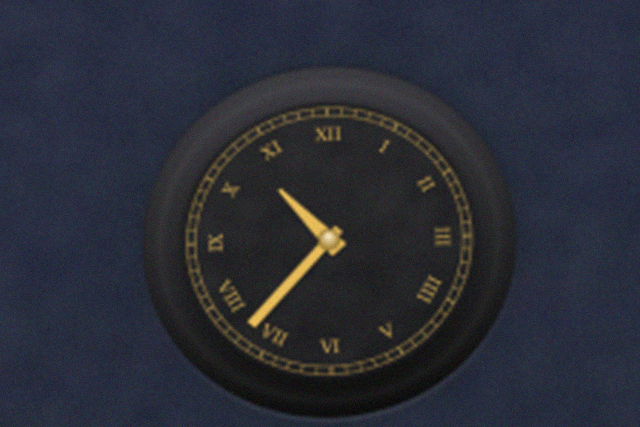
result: **10:37**
